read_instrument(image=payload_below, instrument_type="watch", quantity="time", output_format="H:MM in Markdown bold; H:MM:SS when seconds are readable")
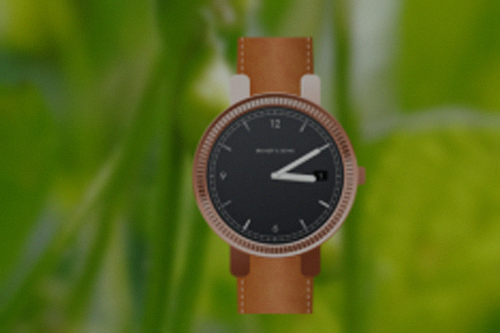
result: **3:10**
